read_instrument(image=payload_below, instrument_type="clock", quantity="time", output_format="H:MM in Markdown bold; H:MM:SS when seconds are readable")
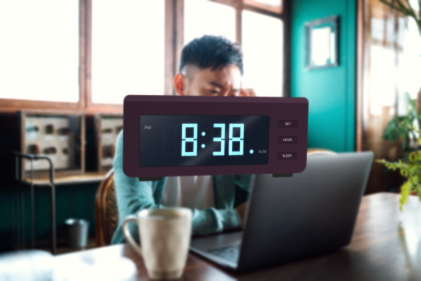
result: **8:38**
